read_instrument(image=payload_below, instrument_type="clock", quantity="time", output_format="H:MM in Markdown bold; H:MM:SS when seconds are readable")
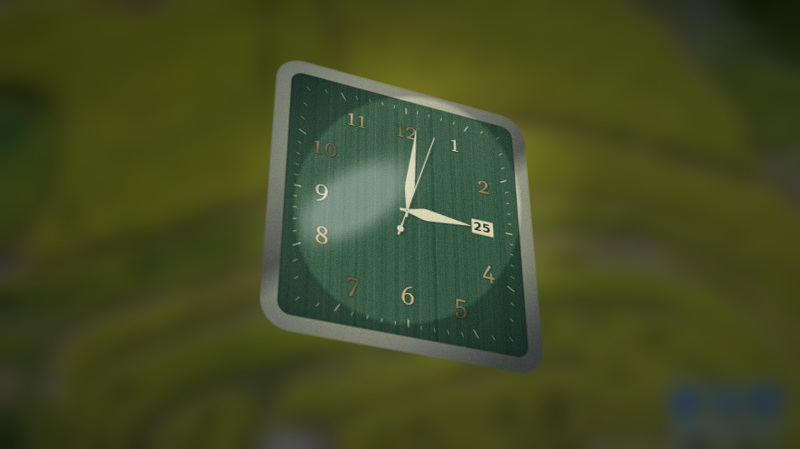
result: **3:01:03**
